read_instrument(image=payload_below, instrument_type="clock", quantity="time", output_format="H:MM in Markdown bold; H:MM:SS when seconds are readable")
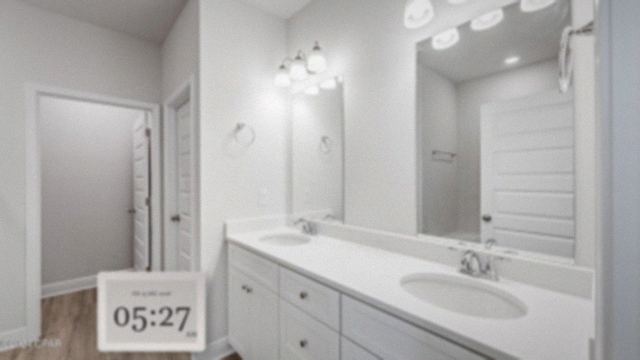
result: **5:27**
